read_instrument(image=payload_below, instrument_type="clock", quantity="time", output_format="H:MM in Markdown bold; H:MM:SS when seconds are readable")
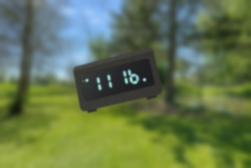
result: **11:16**
